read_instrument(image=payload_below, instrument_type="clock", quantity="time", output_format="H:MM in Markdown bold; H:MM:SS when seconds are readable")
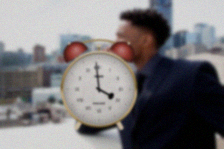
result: **3:59**
